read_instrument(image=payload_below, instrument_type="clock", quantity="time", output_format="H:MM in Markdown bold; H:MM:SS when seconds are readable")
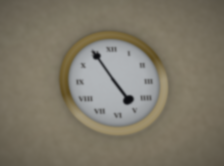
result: **4:55**
